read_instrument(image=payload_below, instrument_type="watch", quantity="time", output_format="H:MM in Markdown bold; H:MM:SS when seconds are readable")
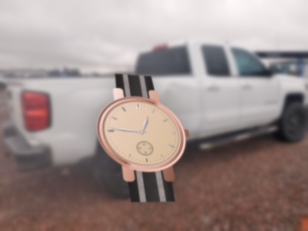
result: **12:46**
